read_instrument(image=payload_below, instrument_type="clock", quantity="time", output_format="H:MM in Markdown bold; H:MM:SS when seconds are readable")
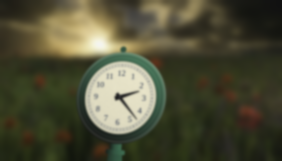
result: **2:23**
